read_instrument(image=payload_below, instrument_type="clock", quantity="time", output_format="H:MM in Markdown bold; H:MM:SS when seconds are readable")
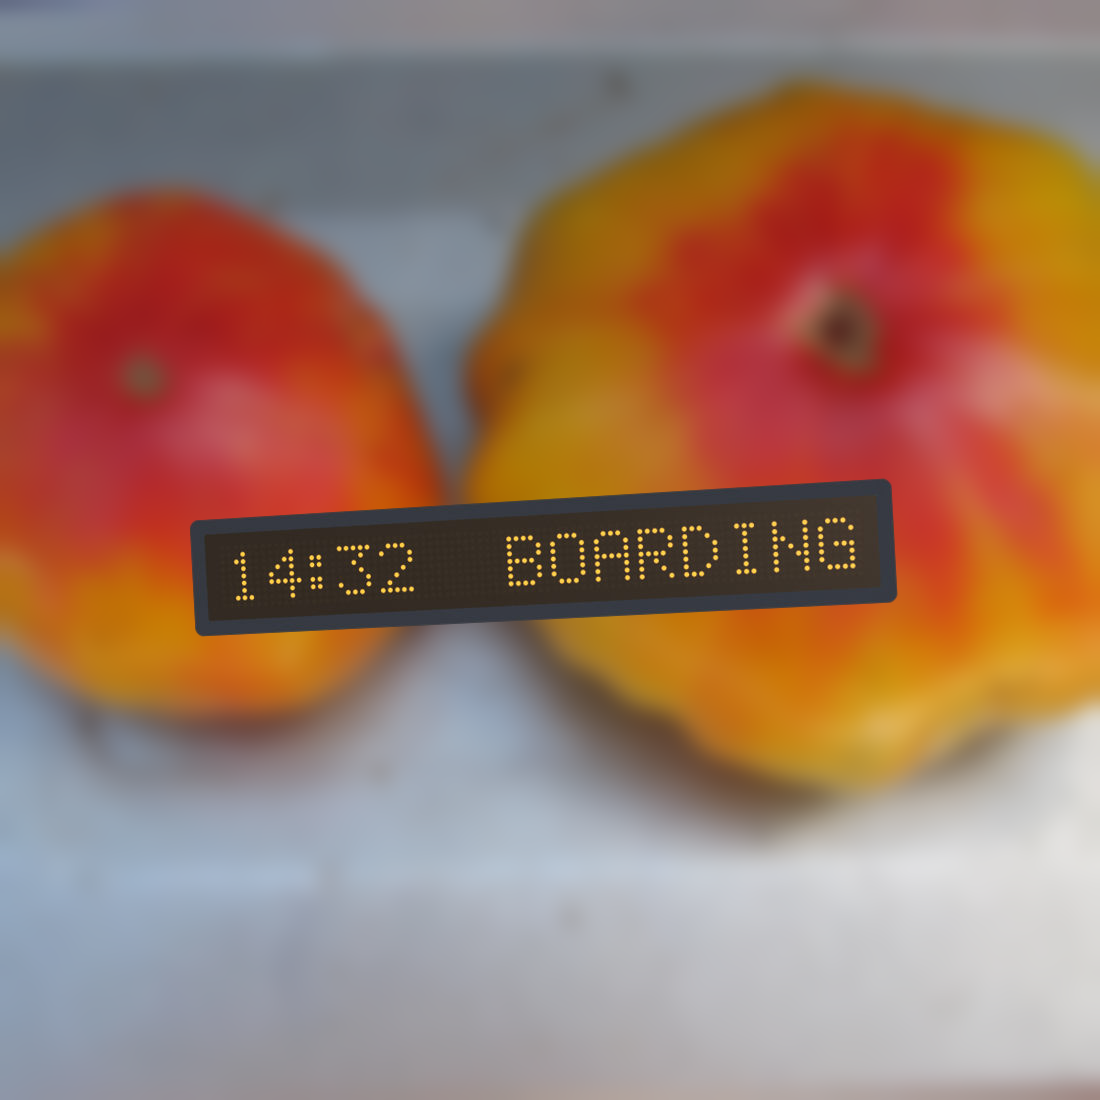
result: **14:32**
